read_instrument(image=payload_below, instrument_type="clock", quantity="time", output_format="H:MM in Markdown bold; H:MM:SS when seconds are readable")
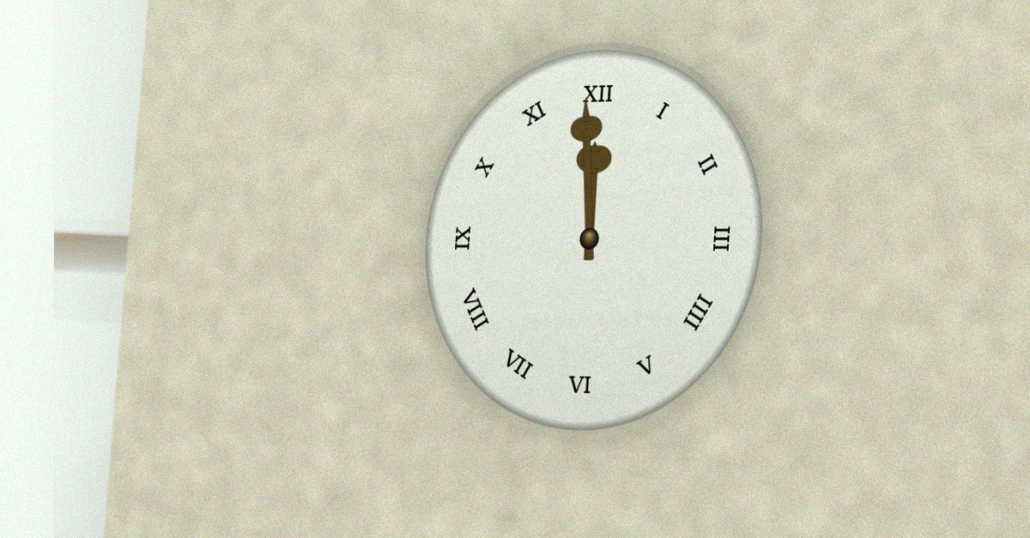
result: **11:59**
